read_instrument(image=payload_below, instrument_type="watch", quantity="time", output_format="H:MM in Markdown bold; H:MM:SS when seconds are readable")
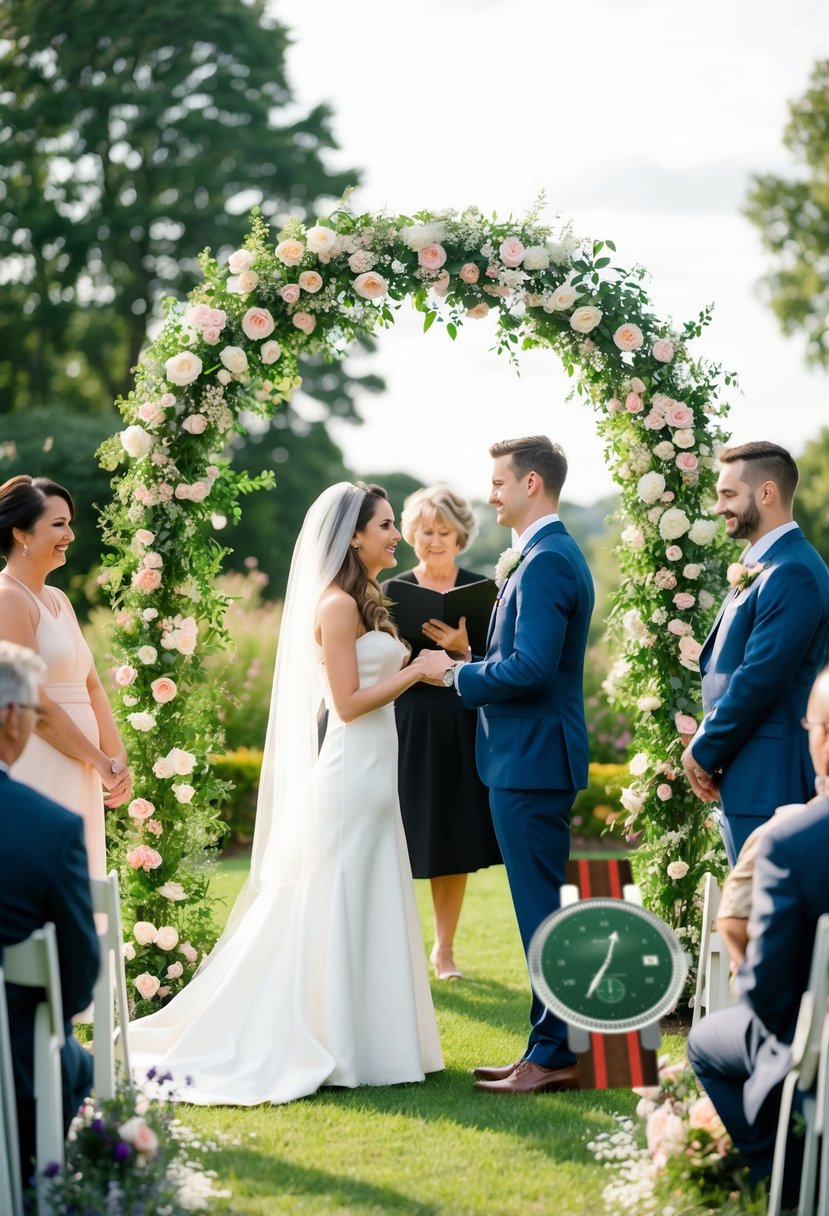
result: **12:35**
